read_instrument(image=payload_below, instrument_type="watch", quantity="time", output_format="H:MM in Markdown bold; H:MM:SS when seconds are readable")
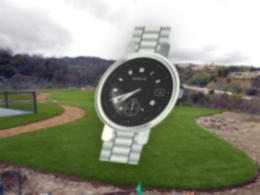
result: **7:41**
